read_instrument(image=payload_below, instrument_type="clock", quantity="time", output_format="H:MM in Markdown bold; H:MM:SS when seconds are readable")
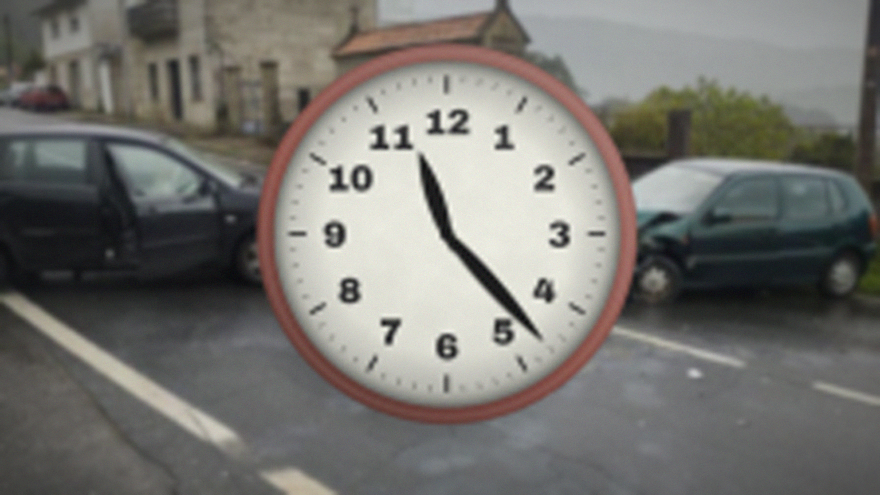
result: **11:23**
